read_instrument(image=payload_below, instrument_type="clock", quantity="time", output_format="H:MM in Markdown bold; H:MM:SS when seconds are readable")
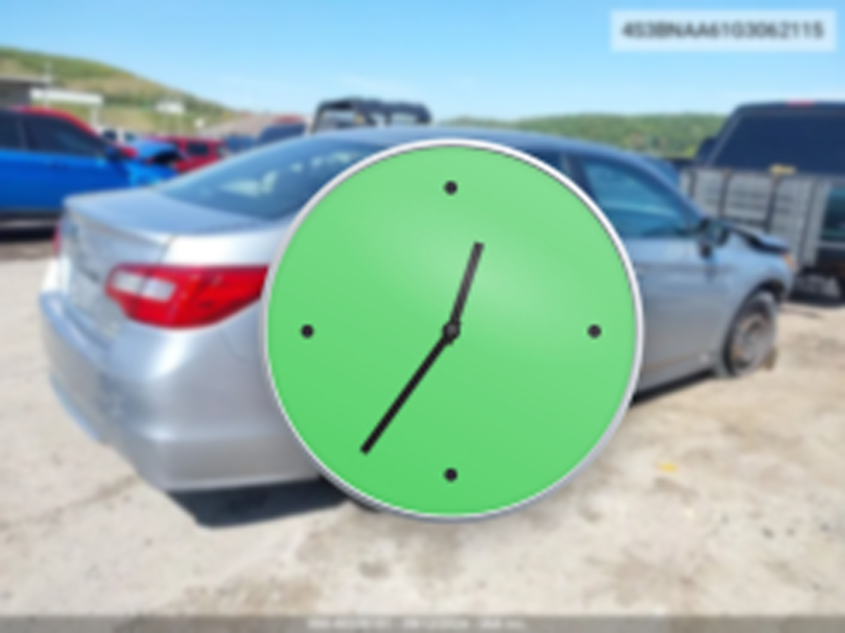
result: **12:36**
